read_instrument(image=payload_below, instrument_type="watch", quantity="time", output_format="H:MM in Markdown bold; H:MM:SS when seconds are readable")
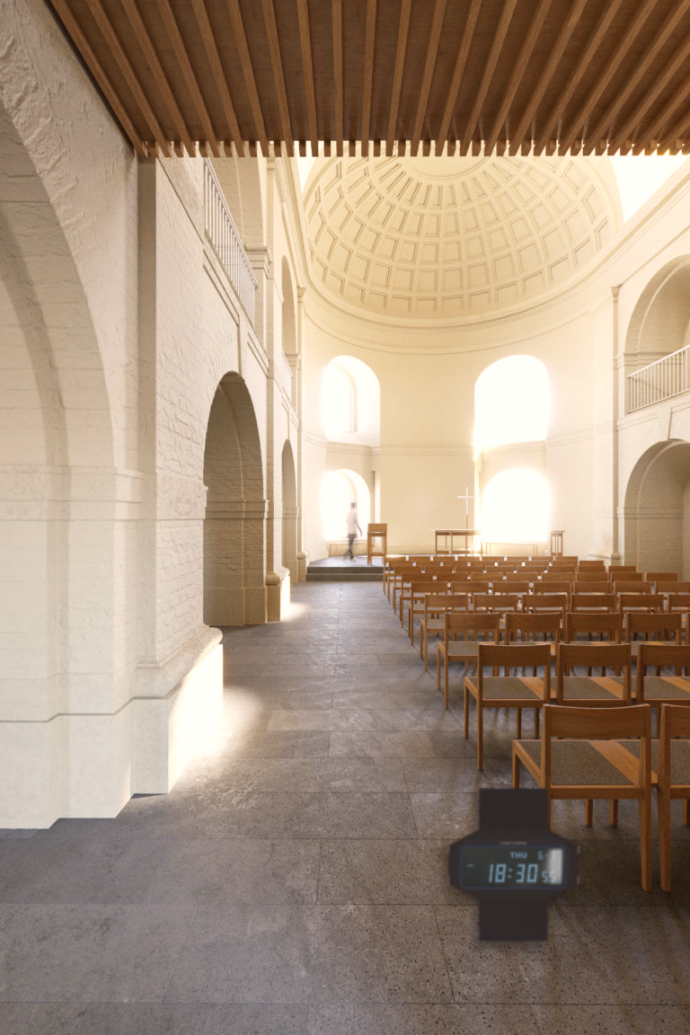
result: **18:30:55**
